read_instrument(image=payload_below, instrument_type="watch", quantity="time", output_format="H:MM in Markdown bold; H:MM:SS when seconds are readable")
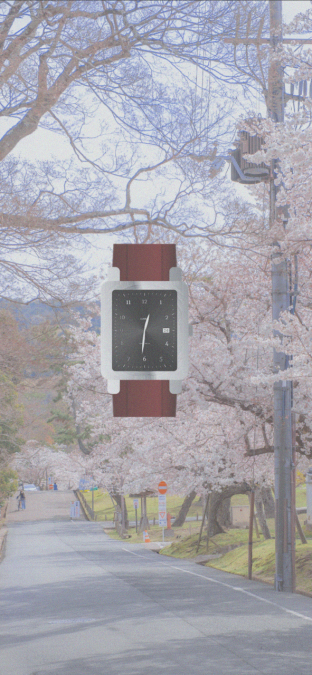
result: **12:31**
